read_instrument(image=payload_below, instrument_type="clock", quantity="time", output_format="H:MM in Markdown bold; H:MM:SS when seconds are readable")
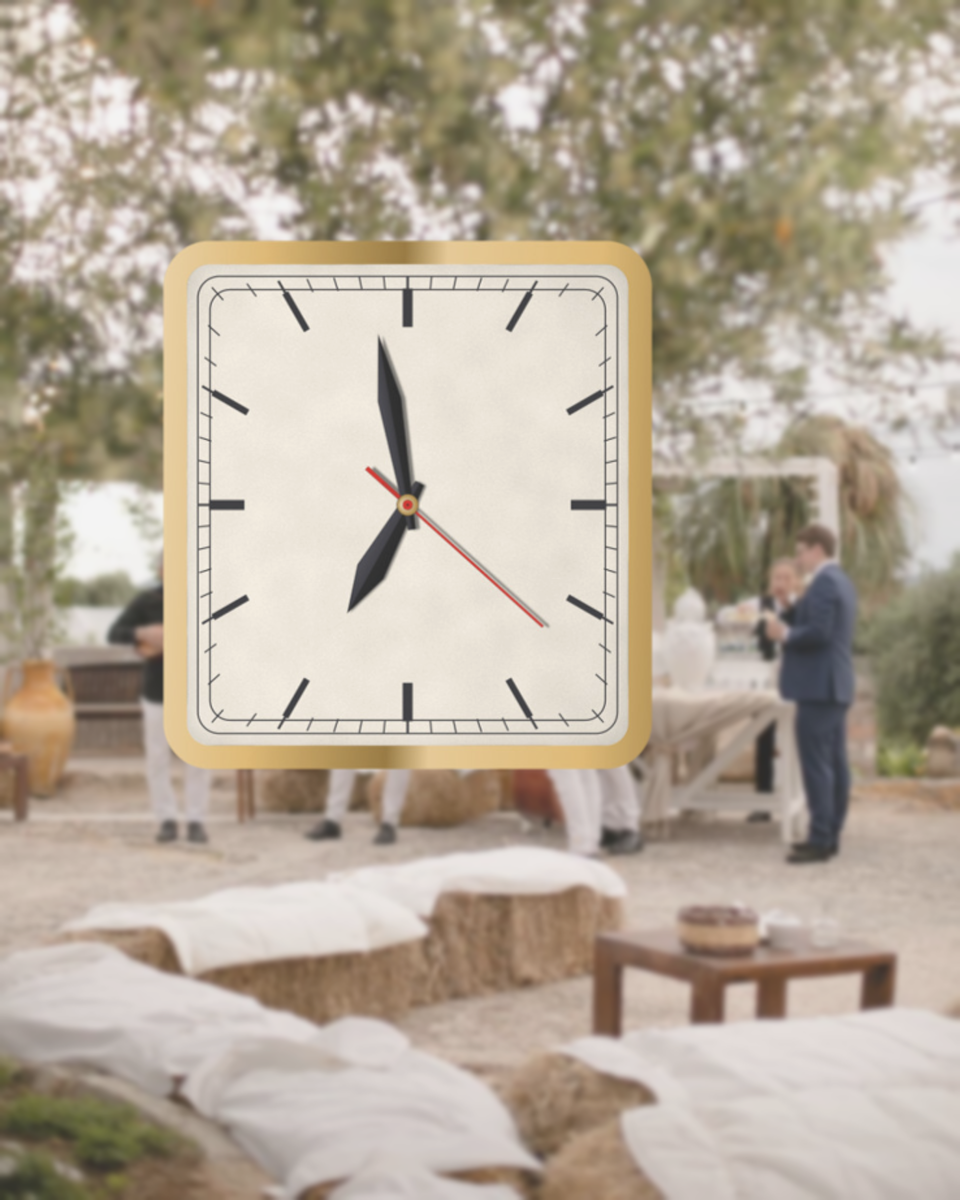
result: **6:58:22**
